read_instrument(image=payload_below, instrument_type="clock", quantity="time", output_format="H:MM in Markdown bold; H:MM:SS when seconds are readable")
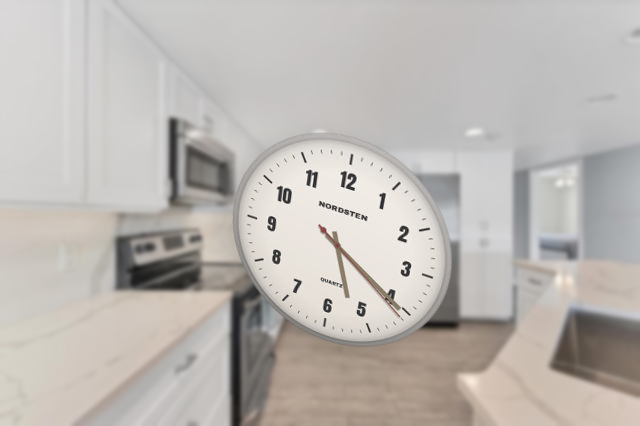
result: **5:20:21**
